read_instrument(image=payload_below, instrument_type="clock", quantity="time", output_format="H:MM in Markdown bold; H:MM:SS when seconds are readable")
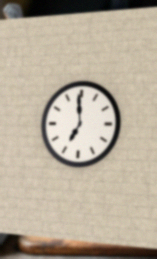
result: **6:59**
